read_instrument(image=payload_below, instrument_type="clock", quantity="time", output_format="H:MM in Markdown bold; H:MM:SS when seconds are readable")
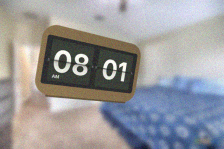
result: **8:01**
